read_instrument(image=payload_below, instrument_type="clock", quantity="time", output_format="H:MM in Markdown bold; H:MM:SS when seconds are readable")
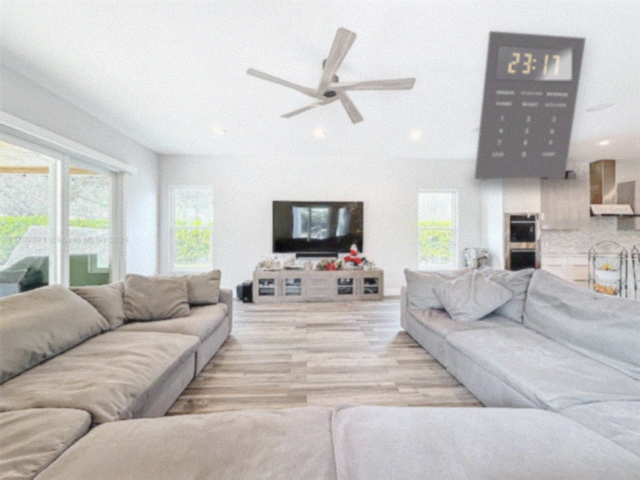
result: **23:17**
